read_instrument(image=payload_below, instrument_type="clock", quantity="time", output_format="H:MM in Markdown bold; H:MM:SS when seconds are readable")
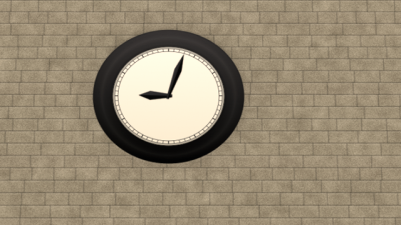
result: **9:03**
